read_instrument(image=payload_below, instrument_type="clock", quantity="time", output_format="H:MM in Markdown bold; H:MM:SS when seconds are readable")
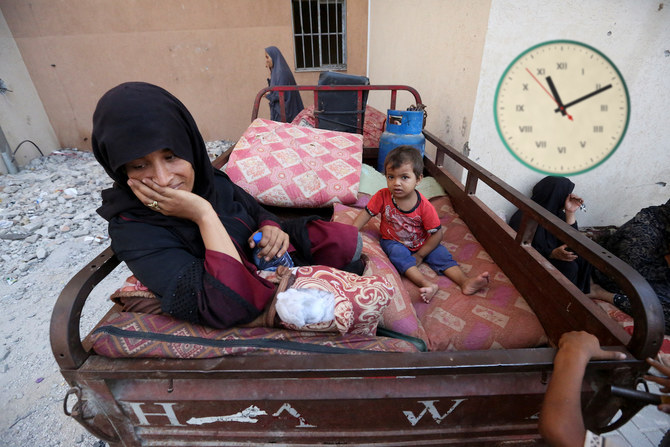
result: **11:10:53**
